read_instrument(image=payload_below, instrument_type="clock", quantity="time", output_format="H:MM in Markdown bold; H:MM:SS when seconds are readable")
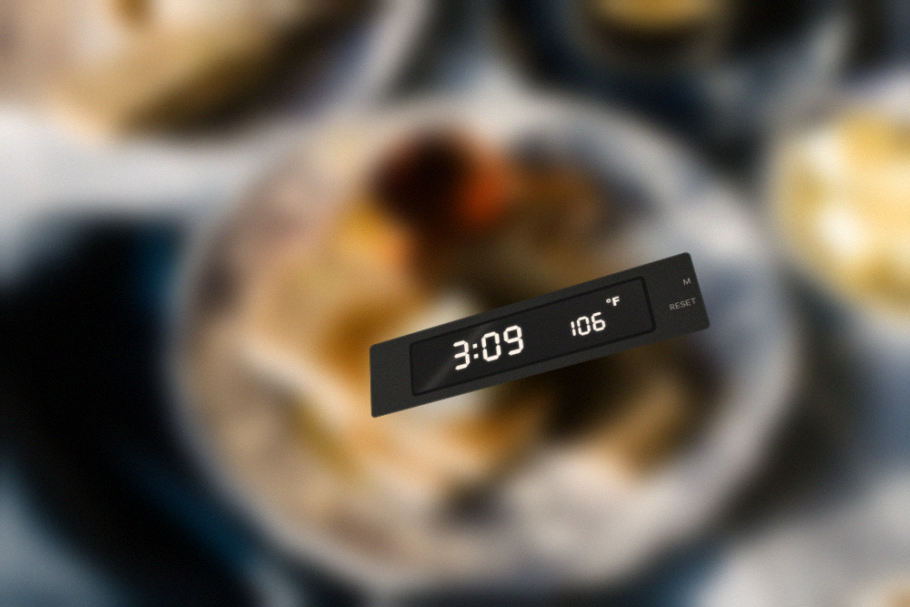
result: **3:09**
